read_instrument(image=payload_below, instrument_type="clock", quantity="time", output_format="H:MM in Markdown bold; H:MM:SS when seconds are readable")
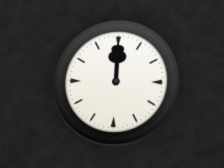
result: **12:00**
